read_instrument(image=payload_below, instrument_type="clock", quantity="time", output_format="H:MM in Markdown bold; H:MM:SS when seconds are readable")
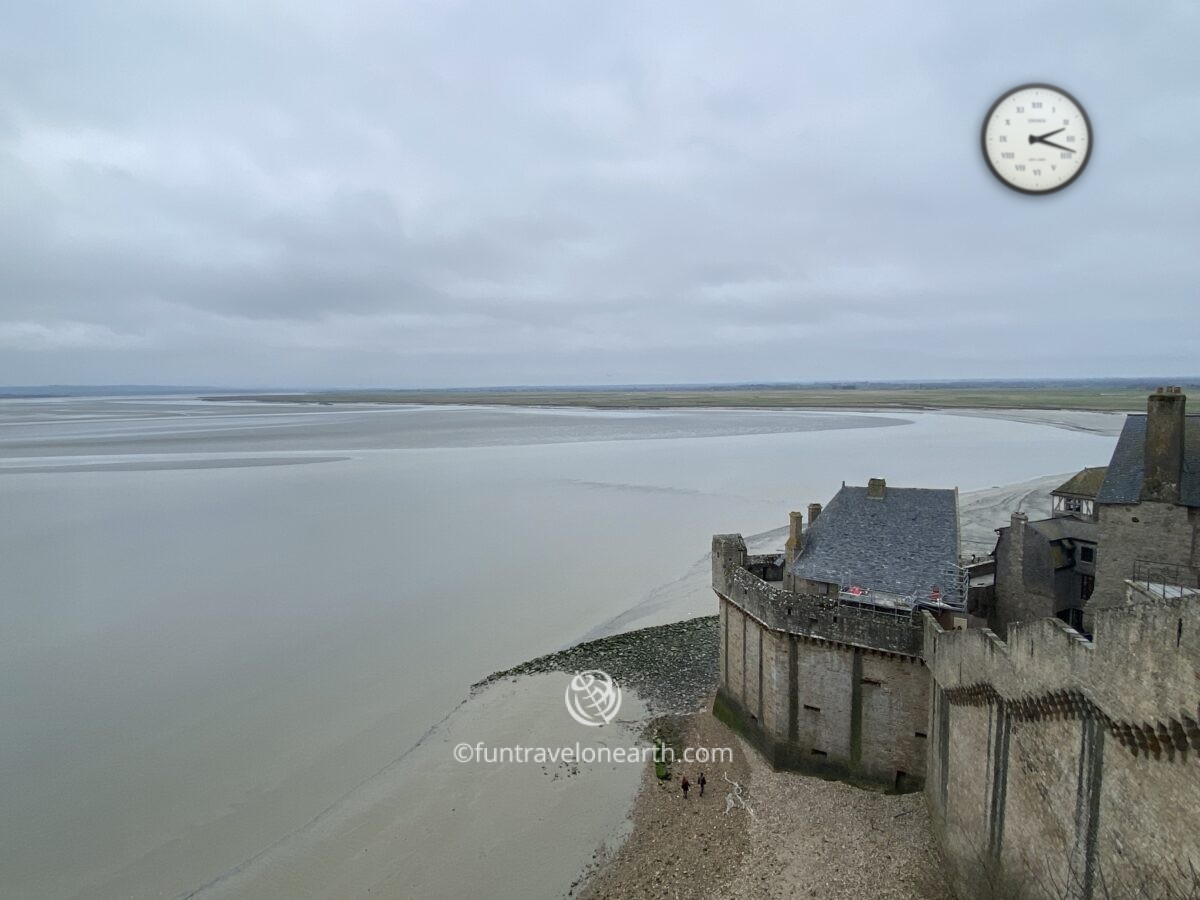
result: **2:18**
